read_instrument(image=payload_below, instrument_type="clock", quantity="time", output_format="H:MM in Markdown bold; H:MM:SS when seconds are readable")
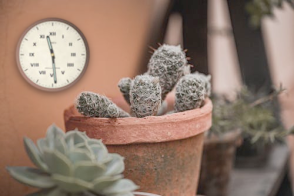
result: **11:29**
